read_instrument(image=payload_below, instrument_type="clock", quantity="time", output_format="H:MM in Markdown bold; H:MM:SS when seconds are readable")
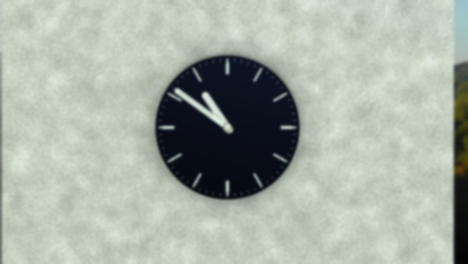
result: **10:51**
